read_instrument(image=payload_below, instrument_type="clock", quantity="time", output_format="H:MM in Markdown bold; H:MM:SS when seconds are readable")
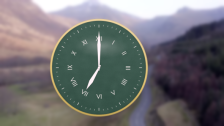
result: **7:00**
